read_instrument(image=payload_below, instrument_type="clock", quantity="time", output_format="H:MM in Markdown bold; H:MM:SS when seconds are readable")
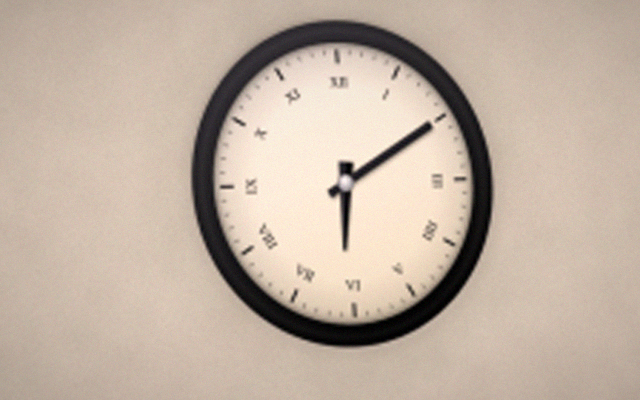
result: **6:10**
